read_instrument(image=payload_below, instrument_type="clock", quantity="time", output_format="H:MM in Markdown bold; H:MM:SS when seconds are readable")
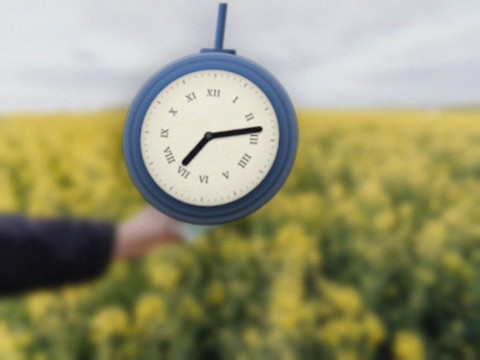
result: **7:13**
